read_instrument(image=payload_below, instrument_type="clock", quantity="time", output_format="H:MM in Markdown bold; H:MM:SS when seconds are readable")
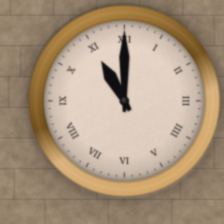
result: **11:00**
